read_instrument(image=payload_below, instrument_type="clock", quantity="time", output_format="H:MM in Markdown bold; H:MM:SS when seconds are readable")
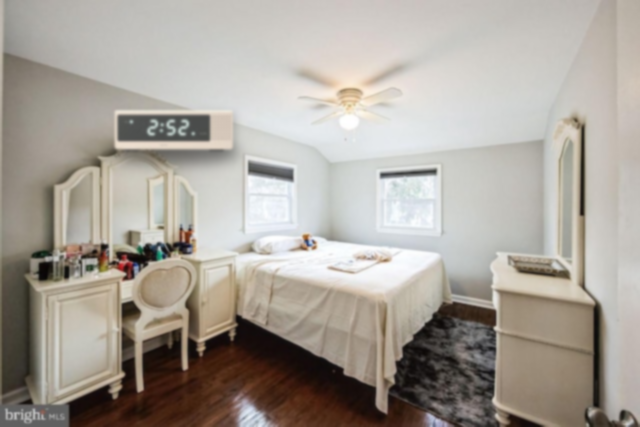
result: **2:52**
